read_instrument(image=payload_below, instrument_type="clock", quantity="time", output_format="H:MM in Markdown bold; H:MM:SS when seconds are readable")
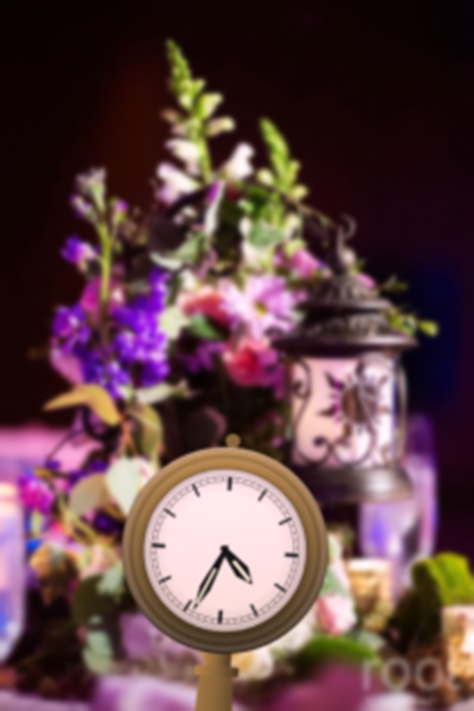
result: **4:34**
